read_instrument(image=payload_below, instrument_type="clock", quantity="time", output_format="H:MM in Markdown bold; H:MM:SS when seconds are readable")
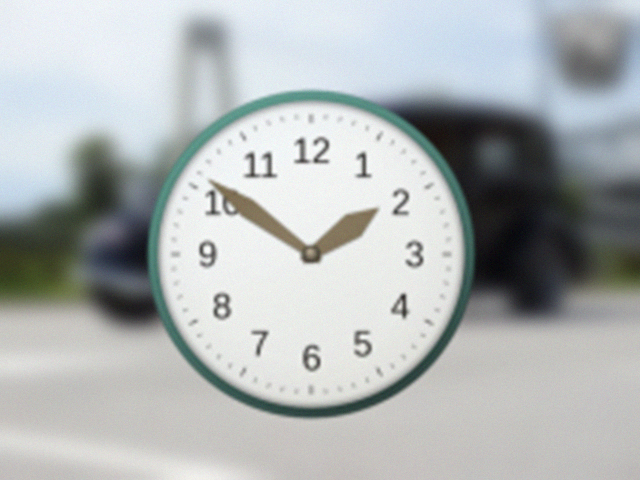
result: **1:51**
